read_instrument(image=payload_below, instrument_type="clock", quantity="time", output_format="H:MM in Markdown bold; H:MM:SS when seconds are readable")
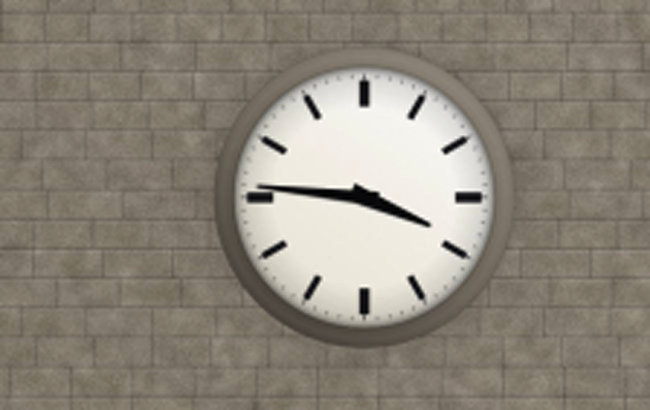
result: **3:46**
